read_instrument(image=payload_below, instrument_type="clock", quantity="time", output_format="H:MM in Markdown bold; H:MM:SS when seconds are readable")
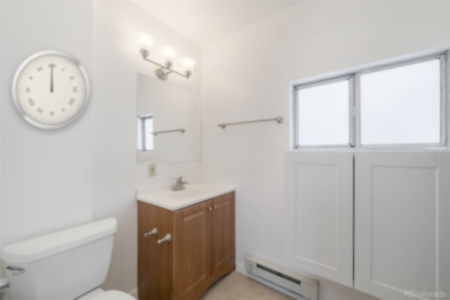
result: **12:00**
